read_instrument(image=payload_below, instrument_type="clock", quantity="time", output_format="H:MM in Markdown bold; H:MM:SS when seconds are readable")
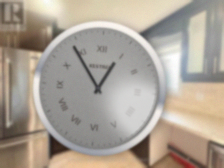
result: **12:54**
